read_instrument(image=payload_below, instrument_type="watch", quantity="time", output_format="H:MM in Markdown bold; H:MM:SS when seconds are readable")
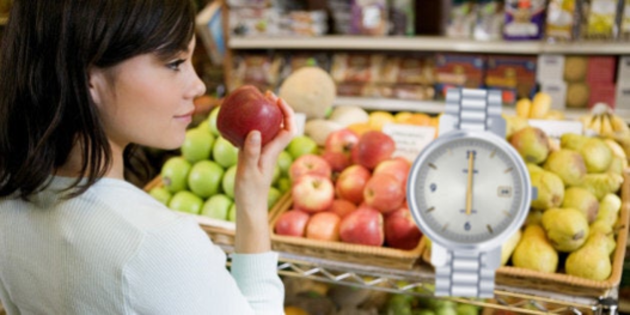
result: **6:00**
